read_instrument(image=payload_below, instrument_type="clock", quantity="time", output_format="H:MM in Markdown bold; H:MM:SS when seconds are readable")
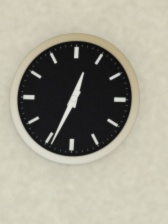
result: **12:34**
